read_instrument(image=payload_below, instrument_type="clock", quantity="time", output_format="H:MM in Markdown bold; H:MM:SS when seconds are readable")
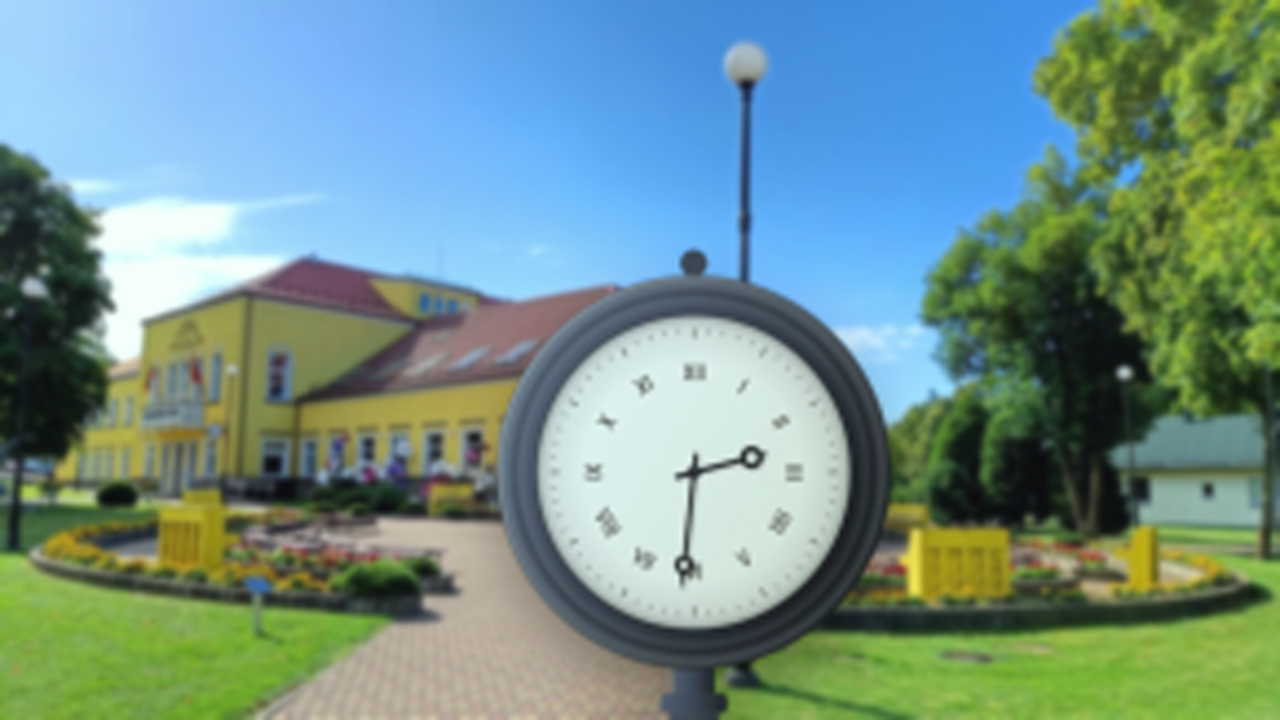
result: **2:31**
